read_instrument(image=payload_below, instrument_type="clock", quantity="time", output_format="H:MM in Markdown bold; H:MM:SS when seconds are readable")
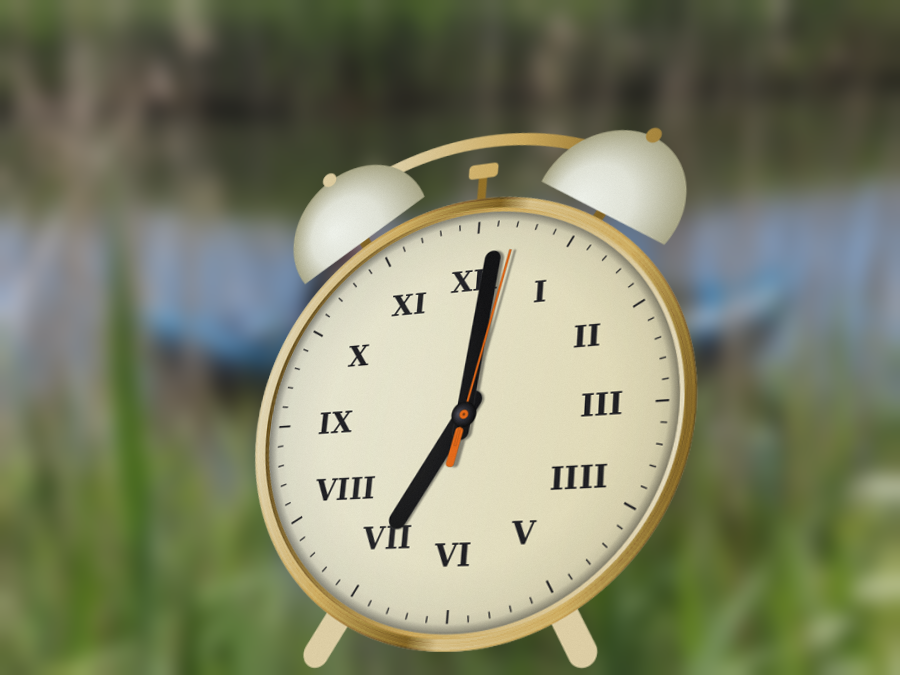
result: **7:01:02**
